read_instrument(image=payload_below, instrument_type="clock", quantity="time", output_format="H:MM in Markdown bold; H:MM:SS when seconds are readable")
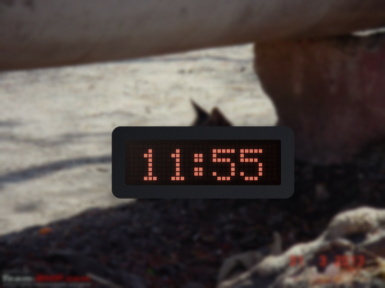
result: **11:55**
